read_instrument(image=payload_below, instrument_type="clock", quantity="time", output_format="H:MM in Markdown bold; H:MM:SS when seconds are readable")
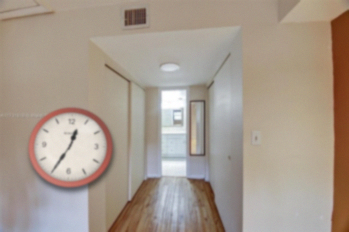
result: **12:35**
